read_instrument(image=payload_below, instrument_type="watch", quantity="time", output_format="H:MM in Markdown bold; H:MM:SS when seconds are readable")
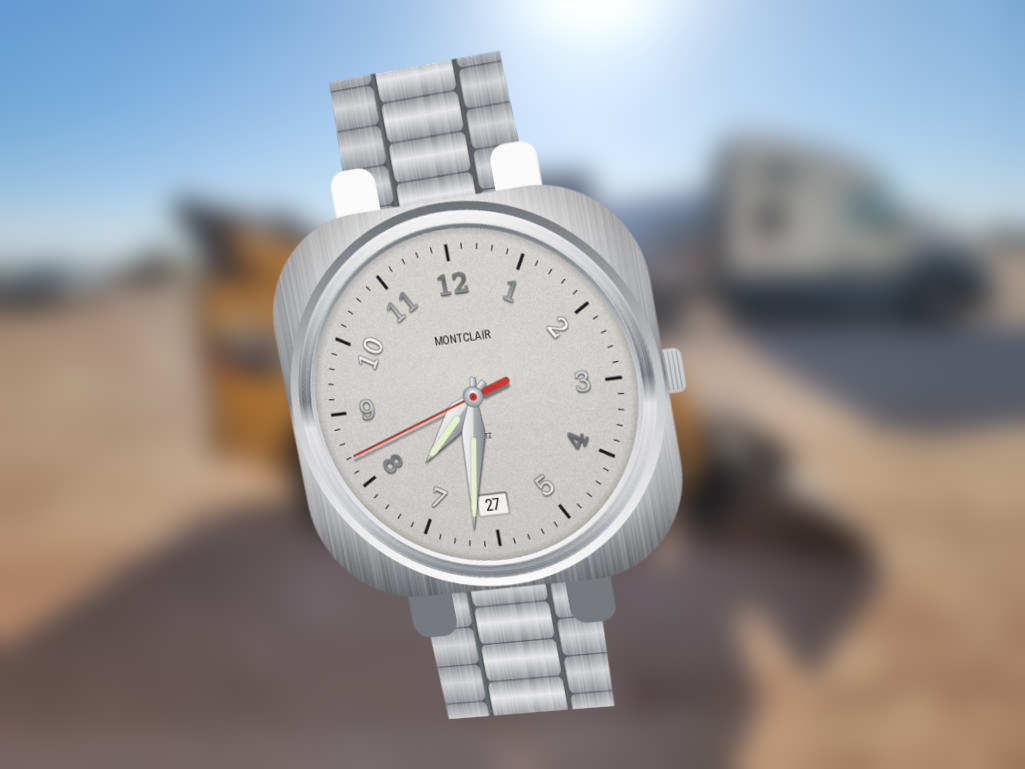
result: **7:31:42**
